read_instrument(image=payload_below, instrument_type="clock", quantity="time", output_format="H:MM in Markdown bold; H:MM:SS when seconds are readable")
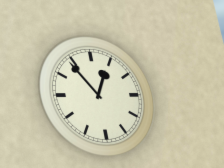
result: **12:54**
